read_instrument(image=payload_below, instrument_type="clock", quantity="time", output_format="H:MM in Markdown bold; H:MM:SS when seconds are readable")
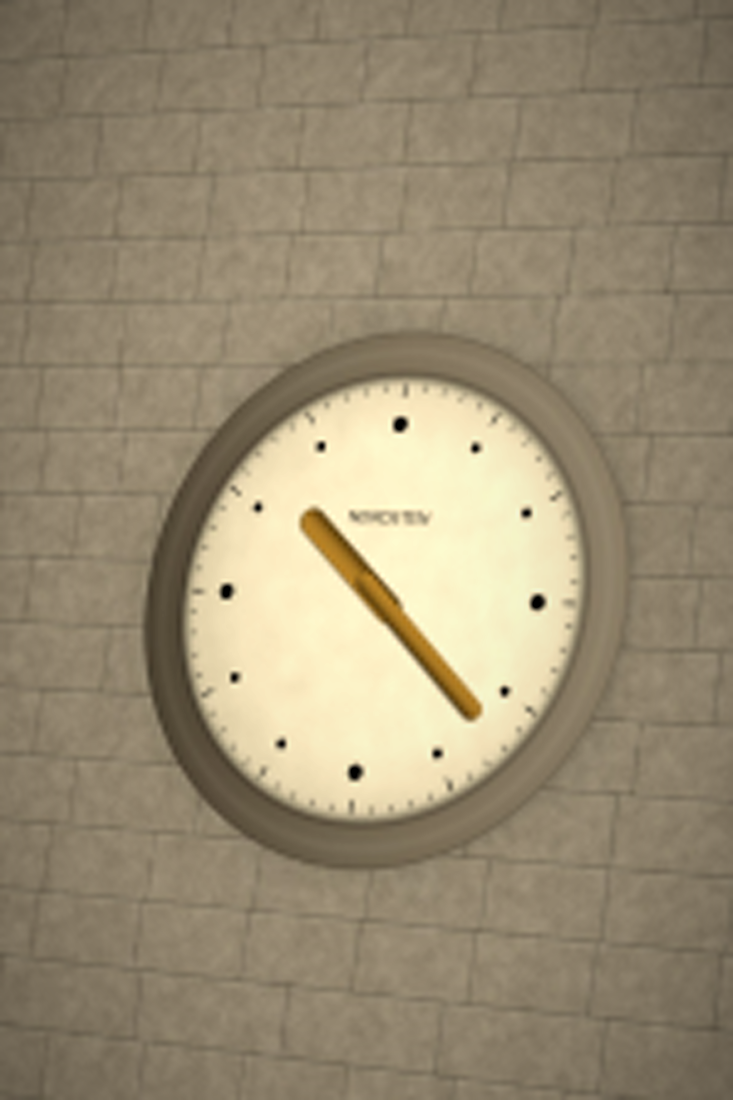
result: **10:22**
